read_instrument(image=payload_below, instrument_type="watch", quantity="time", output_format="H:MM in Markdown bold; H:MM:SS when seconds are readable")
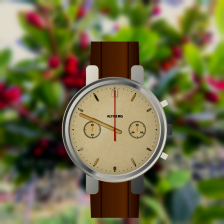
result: **9:49**
